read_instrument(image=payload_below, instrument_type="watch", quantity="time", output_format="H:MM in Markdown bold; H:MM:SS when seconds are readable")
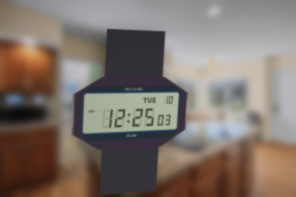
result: **12:25:03**
